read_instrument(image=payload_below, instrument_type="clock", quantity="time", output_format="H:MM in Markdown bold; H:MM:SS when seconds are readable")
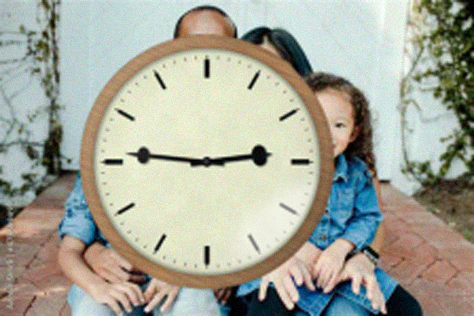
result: **2:46**
